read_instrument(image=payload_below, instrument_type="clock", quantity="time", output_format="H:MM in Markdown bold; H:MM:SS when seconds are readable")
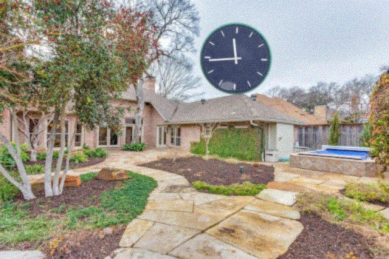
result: **11:44**
